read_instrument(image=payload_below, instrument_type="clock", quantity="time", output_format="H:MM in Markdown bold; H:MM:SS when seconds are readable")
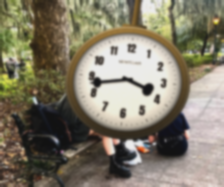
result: **3:43**
